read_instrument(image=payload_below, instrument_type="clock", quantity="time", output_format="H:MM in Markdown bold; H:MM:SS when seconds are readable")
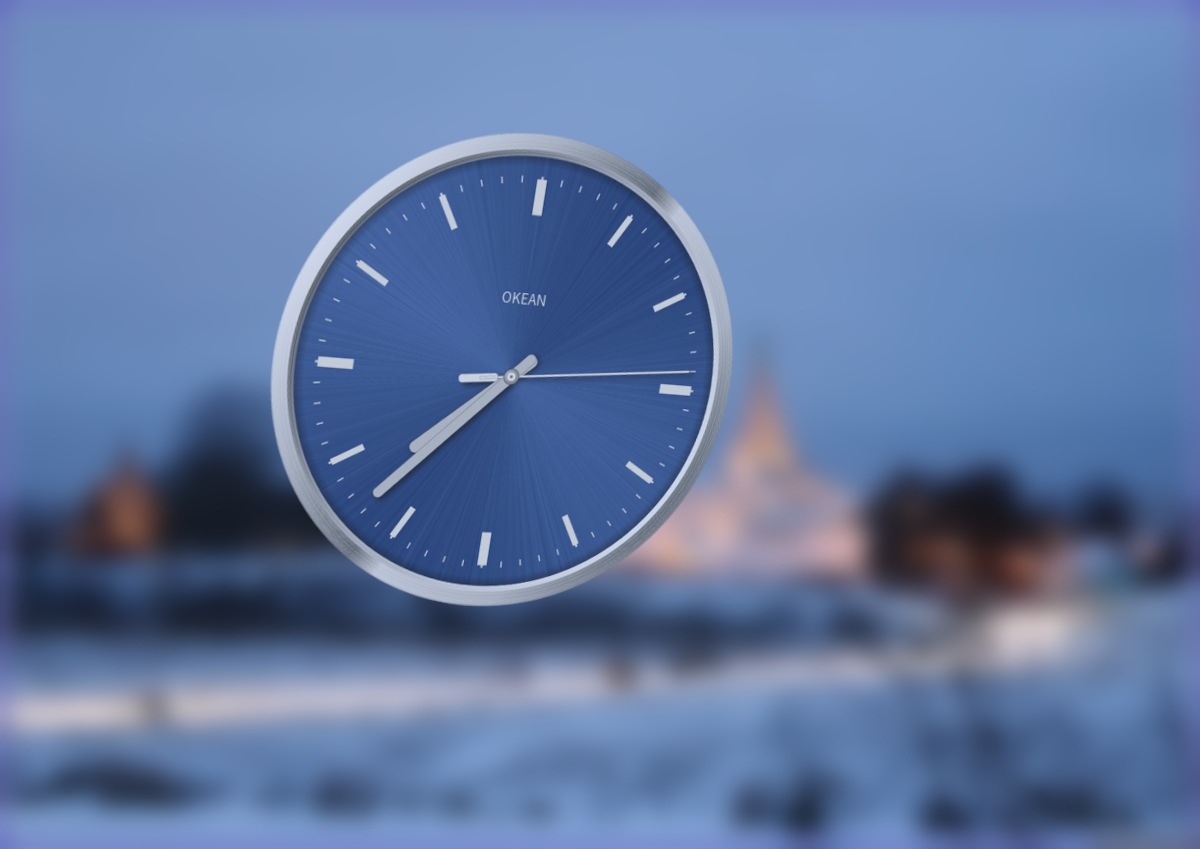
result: **7:37:14**
